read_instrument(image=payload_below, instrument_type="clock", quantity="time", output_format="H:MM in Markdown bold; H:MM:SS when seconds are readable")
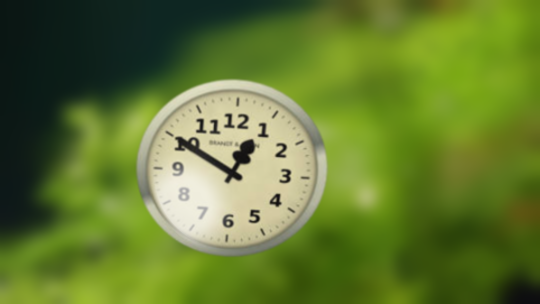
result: **12:50**
